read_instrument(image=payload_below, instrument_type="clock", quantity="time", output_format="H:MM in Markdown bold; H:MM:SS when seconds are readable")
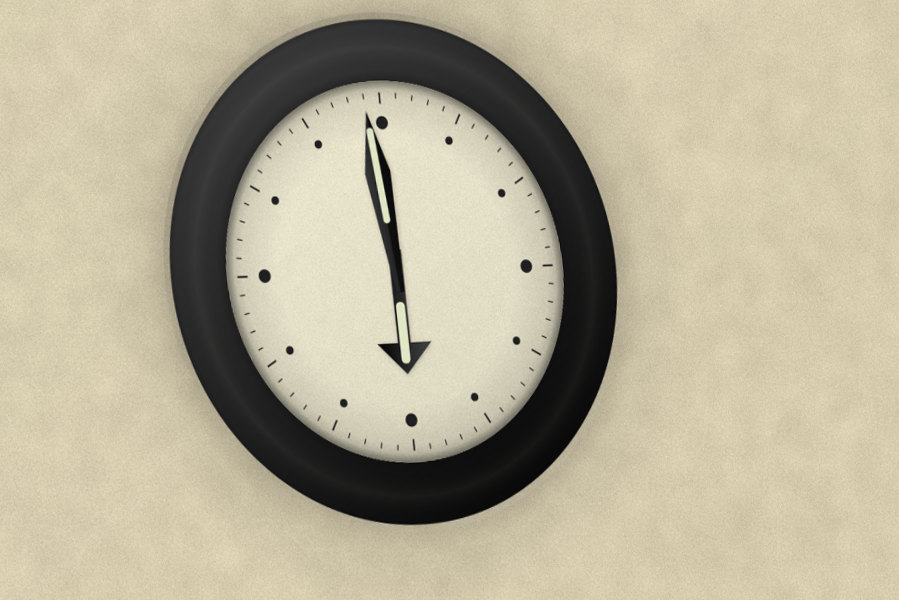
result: **5:59**
